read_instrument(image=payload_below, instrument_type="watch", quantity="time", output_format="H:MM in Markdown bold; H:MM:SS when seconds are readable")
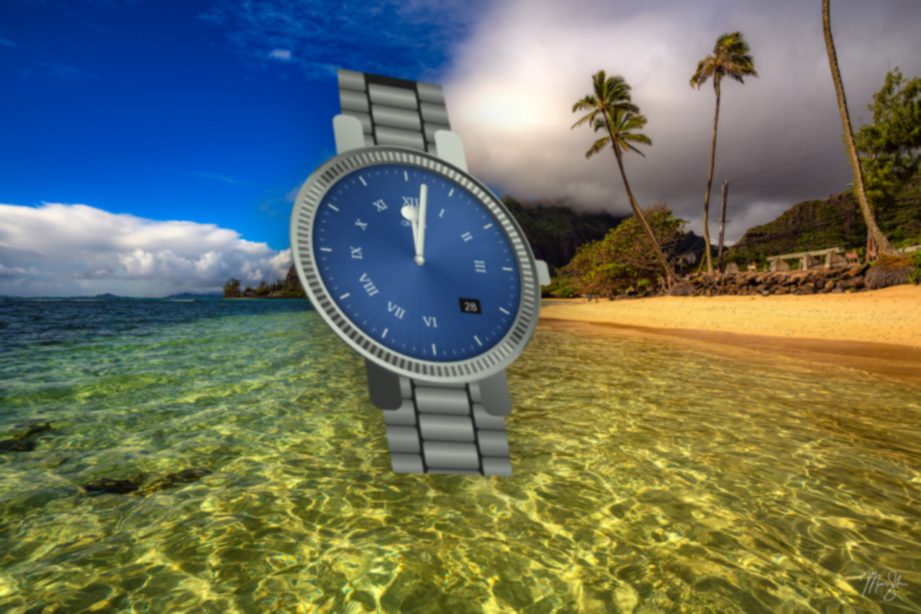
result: **12:02**
